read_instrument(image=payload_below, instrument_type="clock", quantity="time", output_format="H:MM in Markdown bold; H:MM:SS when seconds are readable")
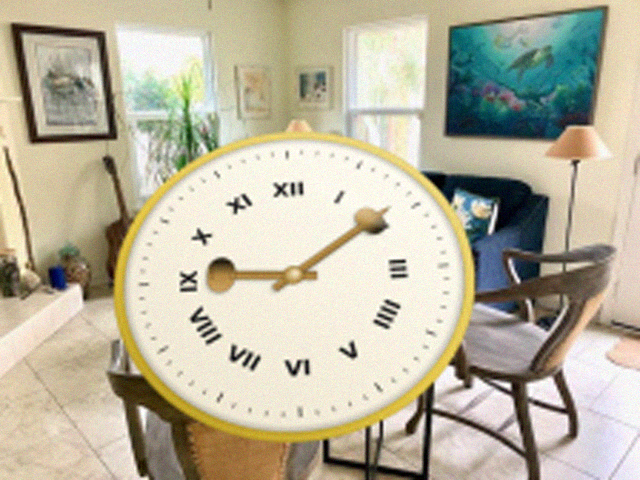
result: **9:09**
